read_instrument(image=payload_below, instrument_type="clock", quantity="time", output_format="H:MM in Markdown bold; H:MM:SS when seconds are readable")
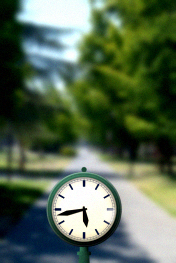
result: **5:43**
